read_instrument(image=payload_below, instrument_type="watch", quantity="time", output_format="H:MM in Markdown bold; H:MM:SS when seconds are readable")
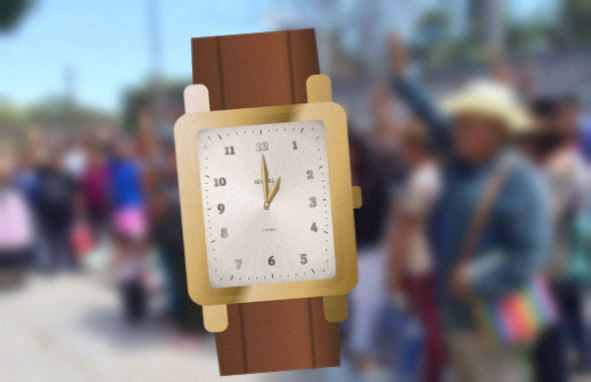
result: **1:00**
